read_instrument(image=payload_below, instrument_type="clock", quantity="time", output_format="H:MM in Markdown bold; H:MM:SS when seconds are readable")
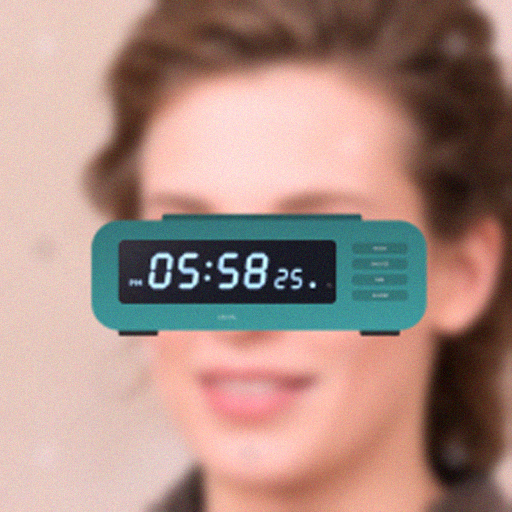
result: **5:58:25**
